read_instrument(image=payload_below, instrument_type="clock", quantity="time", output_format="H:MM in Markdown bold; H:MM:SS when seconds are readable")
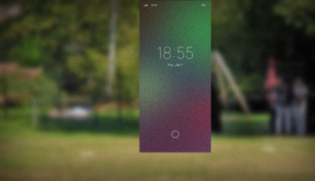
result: **18:55**
